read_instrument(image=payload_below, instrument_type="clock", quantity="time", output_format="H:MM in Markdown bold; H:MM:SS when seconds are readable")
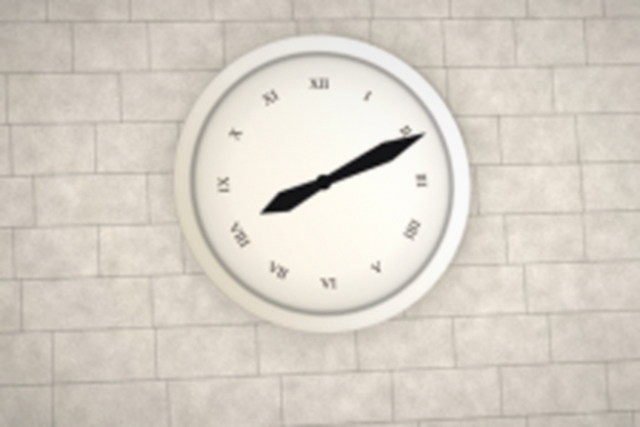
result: **8:11**
